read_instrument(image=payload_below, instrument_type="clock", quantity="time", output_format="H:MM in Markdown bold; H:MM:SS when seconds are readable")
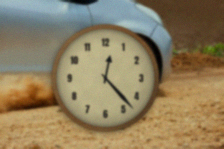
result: **12:23**
